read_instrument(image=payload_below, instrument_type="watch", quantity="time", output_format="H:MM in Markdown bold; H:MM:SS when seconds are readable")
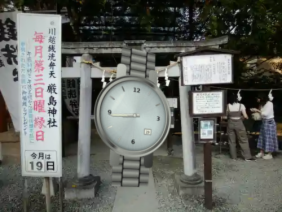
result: **8:44**
